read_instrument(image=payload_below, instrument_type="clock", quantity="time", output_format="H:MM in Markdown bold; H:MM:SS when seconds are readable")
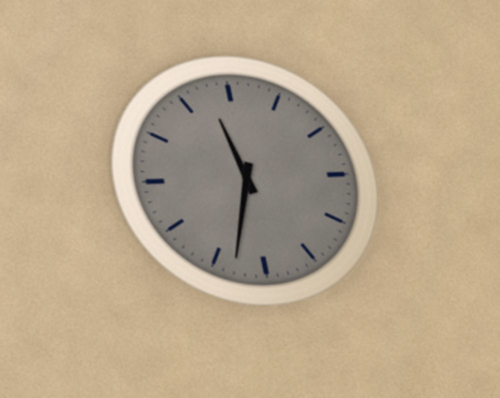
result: **11:33**
